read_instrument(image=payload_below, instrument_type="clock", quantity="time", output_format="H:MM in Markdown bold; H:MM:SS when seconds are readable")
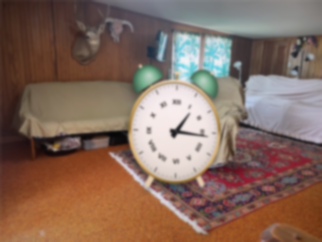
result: **1:16**
